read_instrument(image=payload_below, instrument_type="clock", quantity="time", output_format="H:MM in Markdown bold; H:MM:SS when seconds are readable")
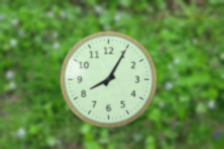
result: **8:05**
